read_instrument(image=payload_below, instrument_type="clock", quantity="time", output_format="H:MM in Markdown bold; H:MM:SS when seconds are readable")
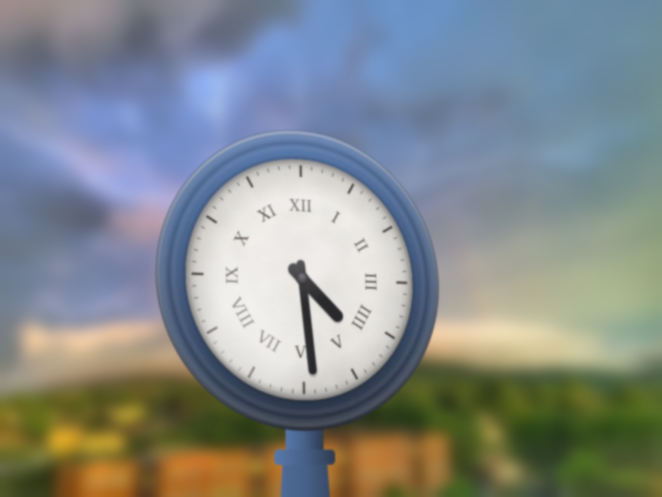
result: **4:29**
